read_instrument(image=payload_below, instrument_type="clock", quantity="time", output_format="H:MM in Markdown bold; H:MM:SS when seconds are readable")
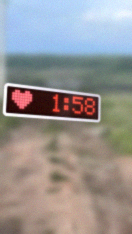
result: **1:58**
